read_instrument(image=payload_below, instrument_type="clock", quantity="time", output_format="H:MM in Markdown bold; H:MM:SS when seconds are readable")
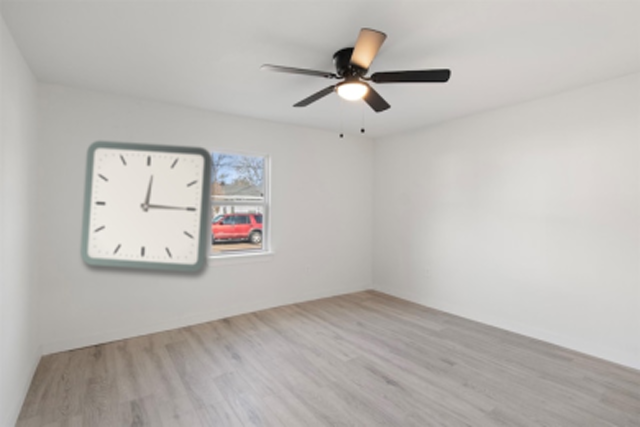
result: **12:15**
